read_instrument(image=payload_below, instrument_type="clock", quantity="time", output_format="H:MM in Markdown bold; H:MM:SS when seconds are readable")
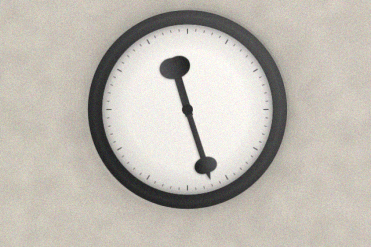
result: **11:27**
